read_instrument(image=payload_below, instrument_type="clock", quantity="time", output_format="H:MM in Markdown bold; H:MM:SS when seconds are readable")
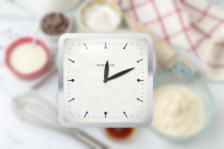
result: **12:11**
